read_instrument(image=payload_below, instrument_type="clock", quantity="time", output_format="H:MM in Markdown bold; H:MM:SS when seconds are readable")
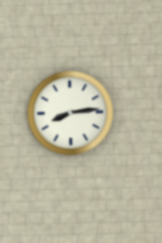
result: **8:14**
